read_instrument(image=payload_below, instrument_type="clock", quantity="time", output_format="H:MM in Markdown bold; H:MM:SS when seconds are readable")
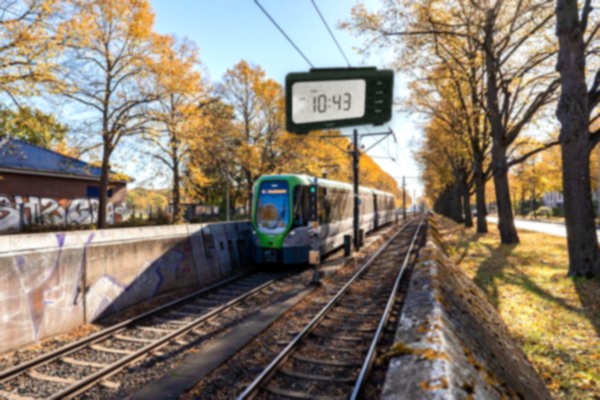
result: **10:43**
